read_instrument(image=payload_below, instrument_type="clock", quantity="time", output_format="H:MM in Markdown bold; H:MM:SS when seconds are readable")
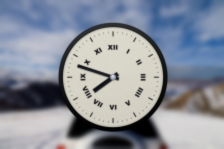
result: **7:48**
